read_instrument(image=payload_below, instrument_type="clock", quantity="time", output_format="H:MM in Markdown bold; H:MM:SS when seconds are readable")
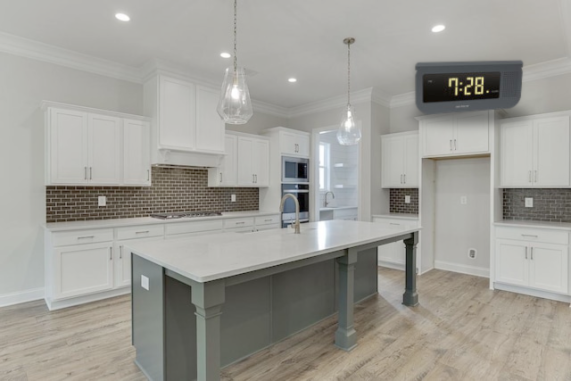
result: **7:28**
